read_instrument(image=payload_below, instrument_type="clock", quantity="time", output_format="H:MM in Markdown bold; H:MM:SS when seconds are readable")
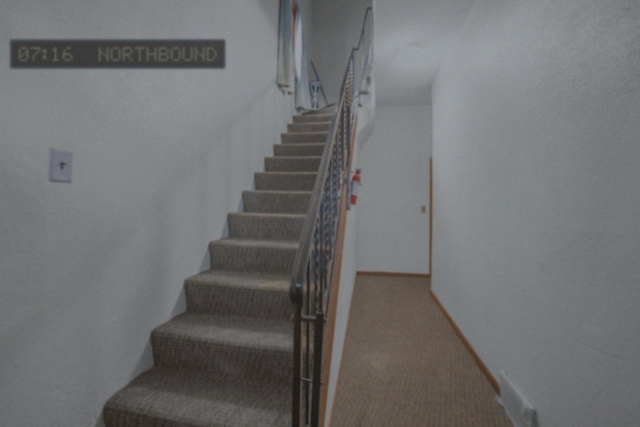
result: **7:16**
